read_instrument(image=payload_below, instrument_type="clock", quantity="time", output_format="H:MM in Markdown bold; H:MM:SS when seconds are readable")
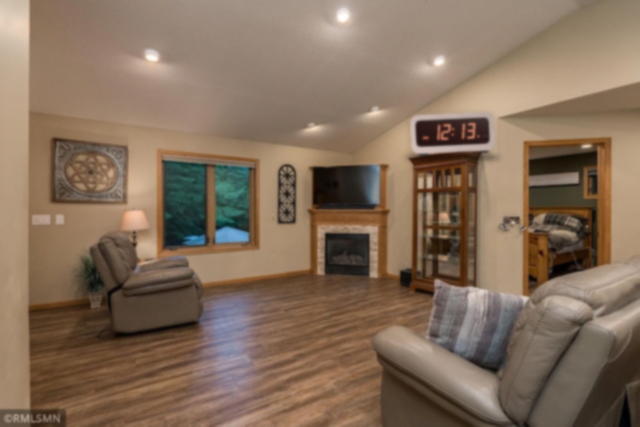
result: **12:13**
